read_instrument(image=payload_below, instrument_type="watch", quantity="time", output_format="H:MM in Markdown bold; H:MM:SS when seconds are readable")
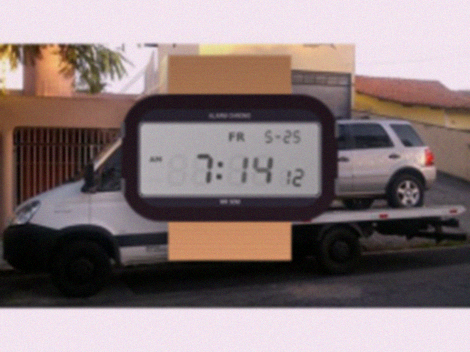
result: **7:14:12**
